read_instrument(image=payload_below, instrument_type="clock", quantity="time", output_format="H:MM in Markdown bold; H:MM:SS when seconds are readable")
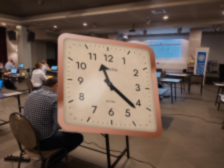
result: **11:22**
